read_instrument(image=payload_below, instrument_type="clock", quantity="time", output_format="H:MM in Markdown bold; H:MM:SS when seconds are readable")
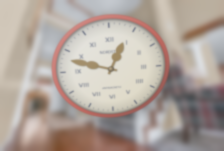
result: **12:48**
